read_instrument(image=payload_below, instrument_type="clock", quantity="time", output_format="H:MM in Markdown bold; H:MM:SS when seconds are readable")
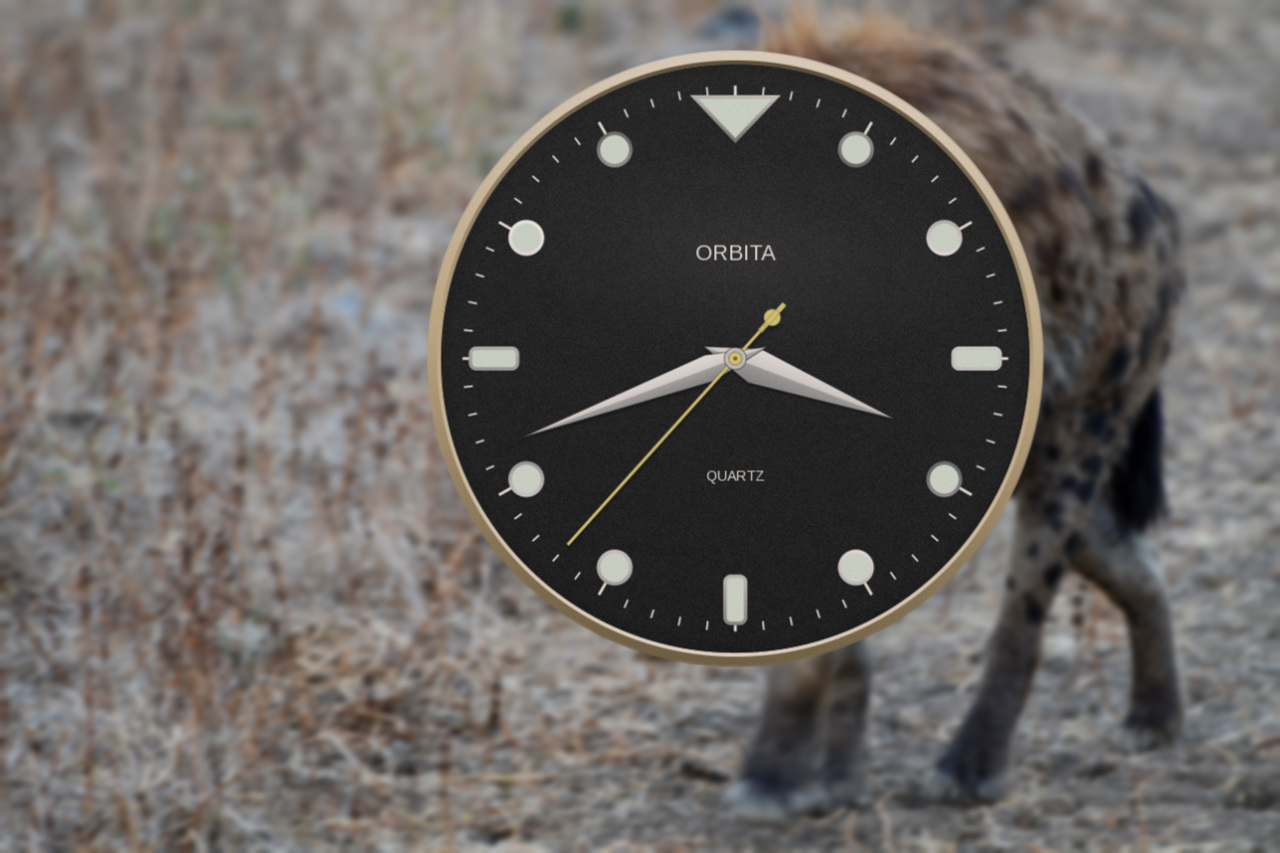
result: **3:41:37**
